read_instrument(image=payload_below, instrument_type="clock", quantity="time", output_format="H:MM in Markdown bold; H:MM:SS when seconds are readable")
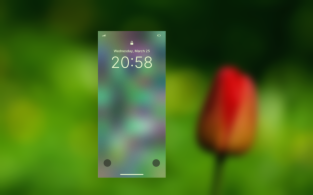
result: **20:58**
